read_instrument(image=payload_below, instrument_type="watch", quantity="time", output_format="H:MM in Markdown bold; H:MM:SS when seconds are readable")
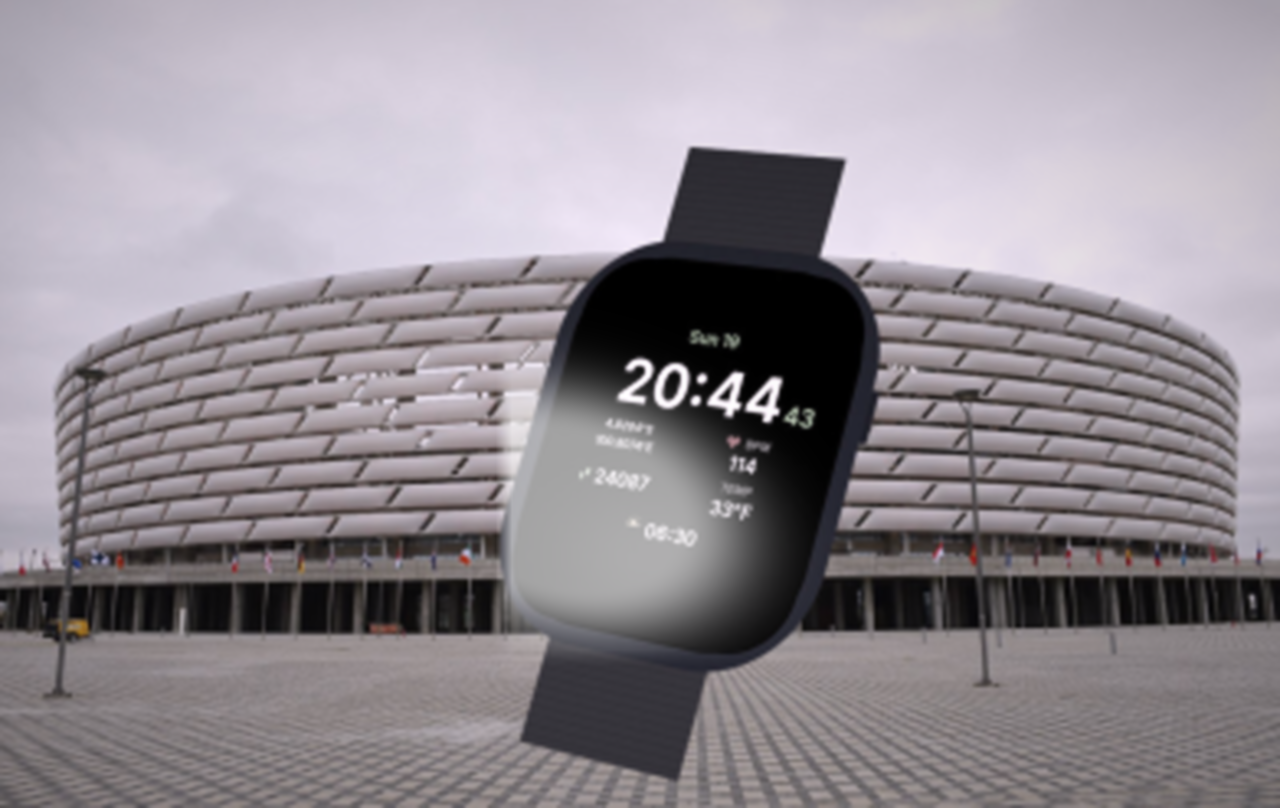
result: **20:44**
